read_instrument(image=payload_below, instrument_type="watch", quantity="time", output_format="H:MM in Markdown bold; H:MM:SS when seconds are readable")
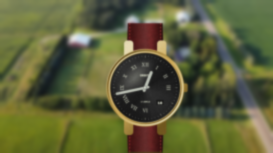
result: **12:43**
